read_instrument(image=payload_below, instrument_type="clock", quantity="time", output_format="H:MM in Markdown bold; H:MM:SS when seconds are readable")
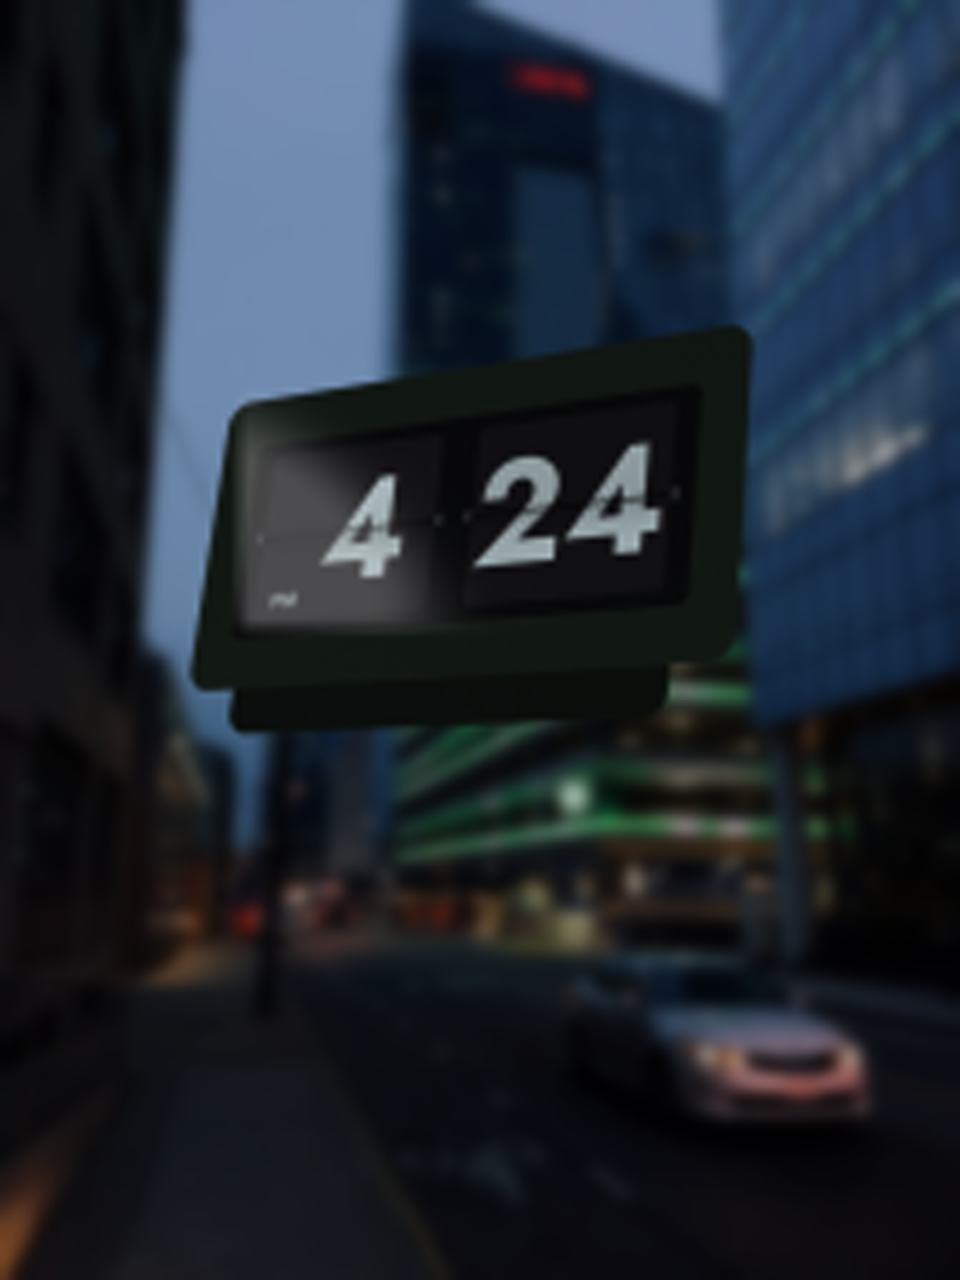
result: **4:24**
